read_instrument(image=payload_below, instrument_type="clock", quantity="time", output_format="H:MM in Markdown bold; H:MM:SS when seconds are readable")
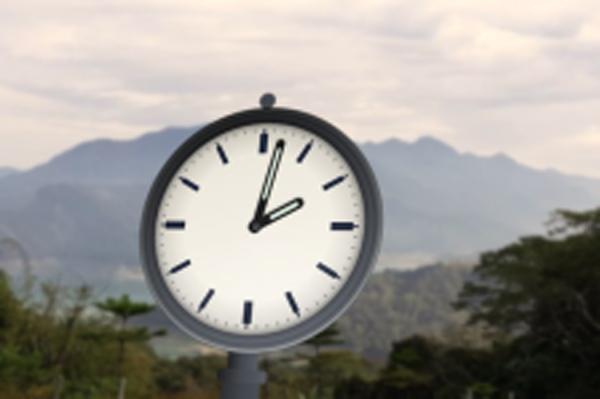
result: **2:02**
